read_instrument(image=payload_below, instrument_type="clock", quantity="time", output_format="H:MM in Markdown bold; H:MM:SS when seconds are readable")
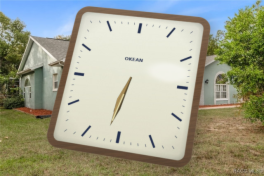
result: **6:32**
